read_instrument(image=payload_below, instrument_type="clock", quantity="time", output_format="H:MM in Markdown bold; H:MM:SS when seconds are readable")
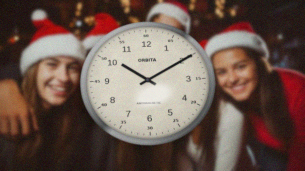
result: **10:10**
